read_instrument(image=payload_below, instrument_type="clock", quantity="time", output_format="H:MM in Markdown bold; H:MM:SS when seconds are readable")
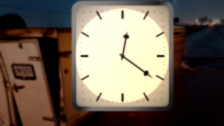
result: **12:21**
